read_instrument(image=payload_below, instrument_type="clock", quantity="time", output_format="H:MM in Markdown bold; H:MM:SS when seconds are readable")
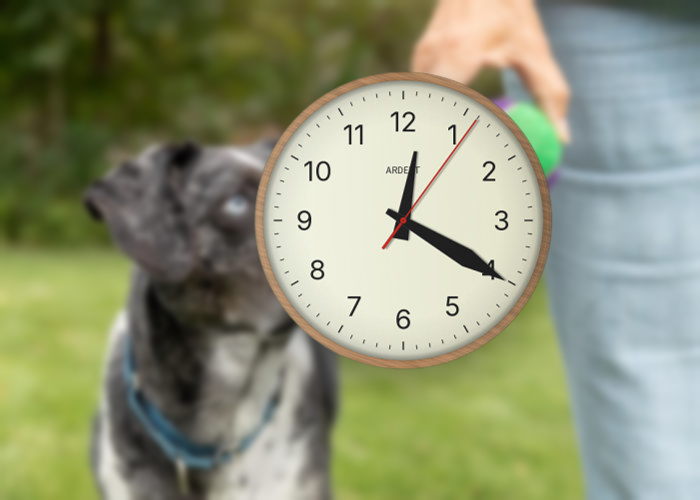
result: **12:20:06**
